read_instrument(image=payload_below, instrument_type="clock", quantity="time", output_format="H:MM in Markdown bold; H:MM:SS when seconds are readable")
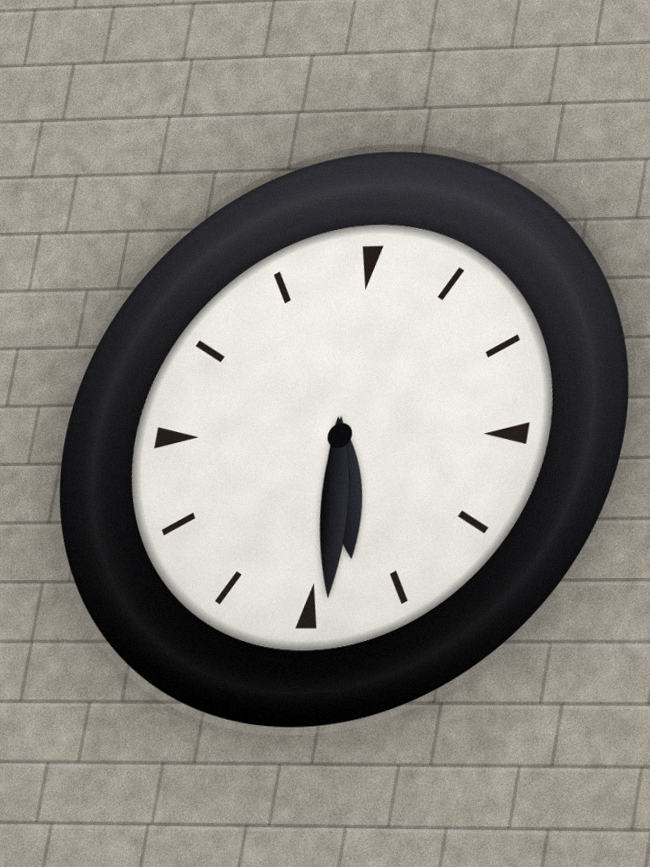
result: **5:29**
